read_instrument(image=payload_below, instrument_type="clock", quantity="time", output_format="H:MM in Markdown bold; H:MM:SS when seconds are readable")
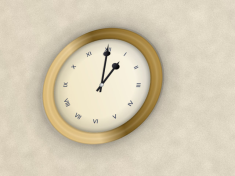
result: **1:00**
